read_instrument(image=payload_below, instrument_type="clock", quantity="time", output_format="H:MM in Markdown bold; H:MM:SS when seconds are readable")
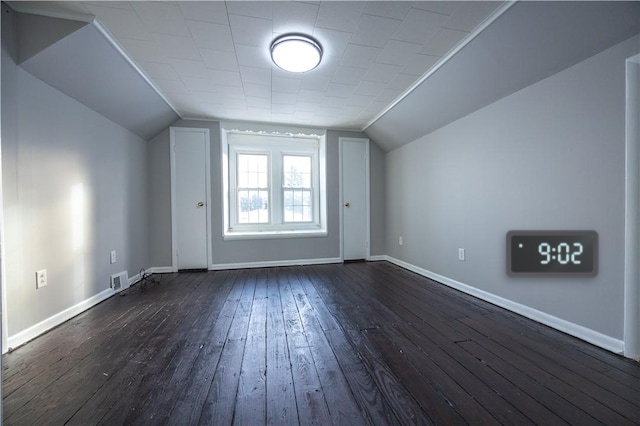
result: **9:02**
